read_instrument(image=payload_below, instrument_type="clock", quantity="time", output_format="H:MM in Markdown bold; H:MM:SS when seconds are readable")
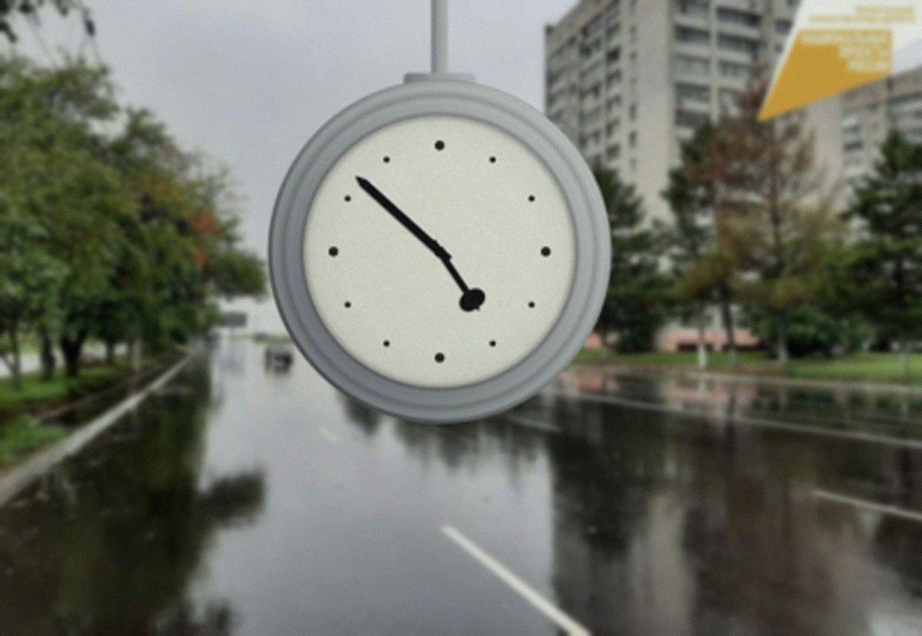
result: **4:52**
